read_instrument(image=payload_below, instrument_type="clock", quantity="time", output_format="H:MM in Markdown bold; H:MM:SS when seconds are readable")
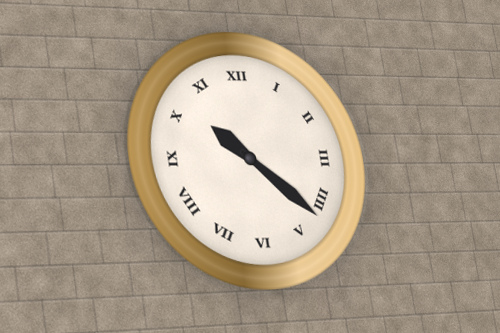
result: **10:22**
